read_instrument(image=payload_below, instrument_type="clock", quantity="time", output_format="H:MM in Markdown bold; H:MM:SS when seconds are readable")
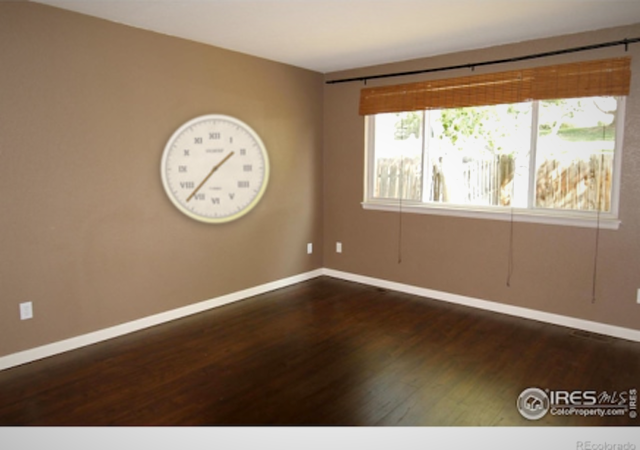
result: **1:37**
